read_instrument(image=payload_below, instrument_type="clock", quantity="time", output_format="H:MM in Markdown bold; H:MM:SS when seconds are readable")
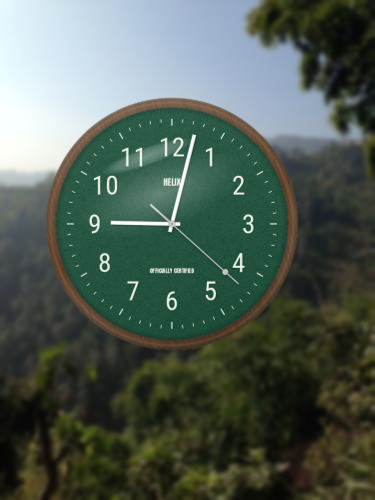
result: **9:02:22**
